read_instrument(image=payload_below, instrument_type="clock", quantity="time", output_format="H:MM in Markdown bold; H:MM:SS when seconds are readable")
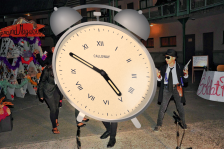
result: **4:50**
